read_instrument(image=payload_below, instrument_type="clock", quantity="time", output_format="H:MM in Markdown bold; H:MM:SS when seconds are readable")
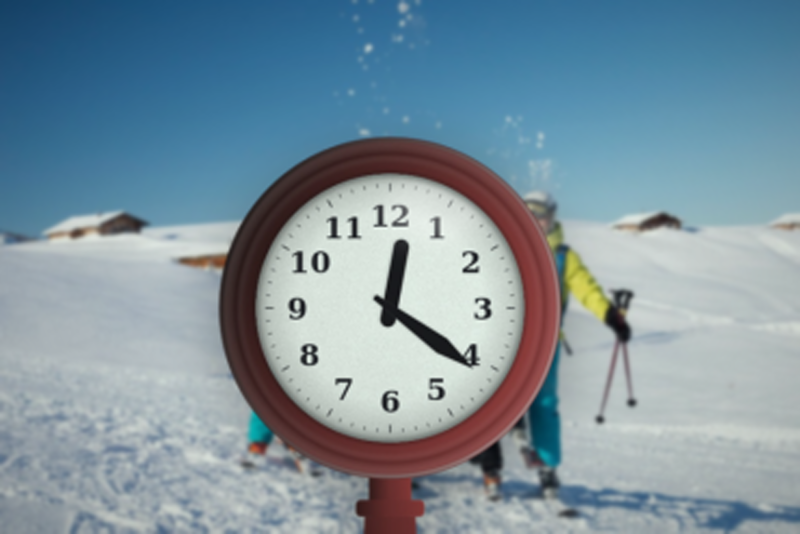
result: **12:21**
